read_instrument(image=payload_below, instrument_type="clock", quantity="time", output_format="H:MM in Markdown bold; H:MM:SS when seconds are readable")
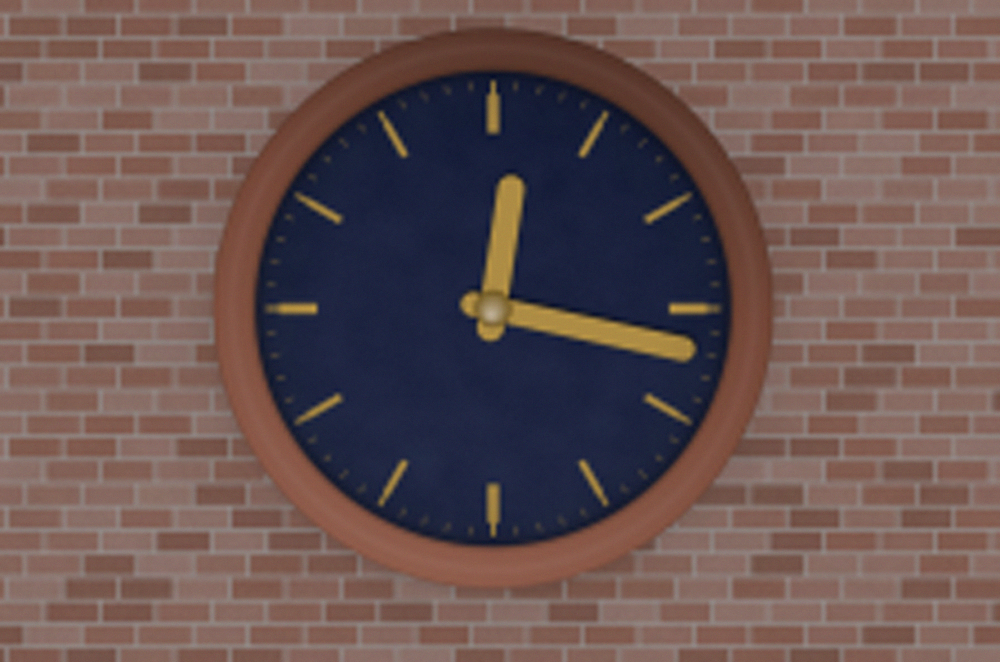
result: **12:17**
